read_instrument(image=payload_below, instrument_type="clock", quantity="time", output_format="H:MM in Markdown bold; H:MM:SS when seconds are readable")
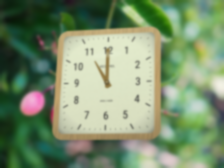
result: **11:00**
